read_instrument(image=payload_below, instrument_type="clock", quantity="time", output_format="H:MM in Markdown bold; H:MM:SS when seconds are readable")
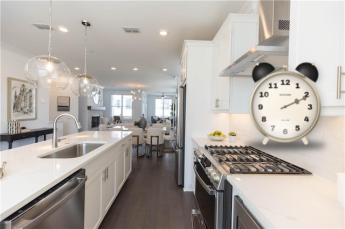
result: **2:11**
